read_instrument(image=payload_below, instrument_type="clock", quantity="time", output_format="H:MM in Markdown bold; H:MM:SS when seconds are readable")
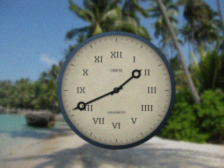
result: **1:41**
